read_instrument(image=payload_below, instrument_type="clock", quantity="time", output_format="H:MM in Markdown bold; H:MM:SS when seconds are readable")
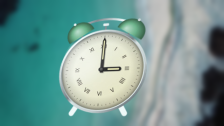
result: **3:00**
